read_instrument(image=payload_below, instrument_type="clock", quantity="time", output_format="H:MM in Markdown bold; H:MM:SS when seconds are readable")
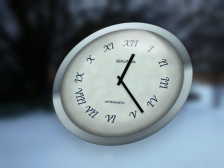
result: **12:23**
